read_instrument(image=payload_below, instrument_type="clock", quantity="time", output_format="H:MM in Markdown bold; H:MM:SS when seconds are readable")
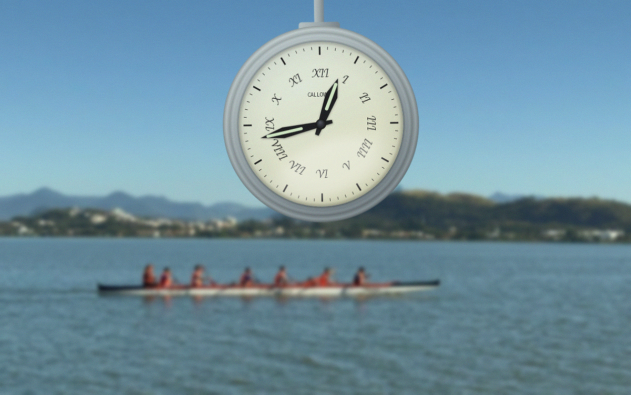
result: **12:43**
